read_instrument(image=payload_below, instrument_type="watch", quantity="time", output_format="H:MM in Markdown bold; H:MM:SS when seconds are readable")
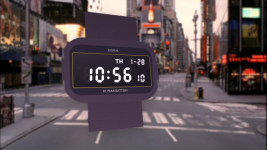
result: **10:56:10**
